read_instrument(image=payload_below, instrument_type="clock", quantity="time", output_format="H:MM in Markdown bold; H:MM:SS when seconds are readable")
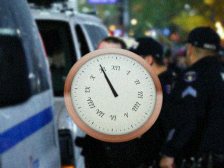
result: **10:55**
